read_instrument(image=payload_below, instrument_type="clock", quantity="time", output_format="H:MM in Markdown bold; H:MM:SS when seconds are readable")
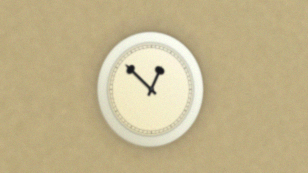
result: **12:52**
